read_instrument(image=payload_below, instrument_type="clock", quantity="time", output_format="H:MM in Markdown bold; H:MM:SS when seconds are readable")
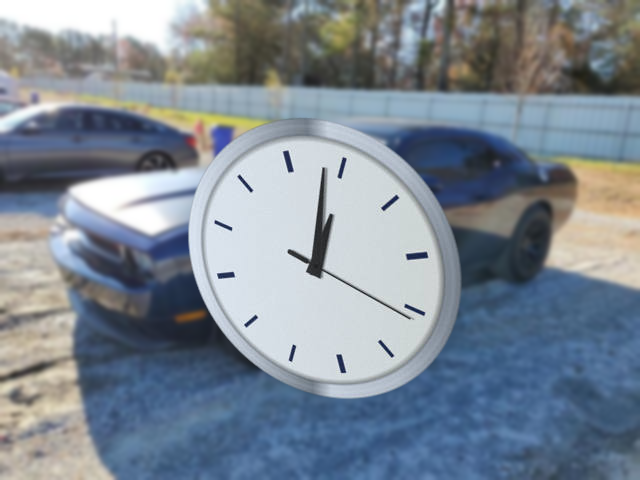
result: **1:03:21**
